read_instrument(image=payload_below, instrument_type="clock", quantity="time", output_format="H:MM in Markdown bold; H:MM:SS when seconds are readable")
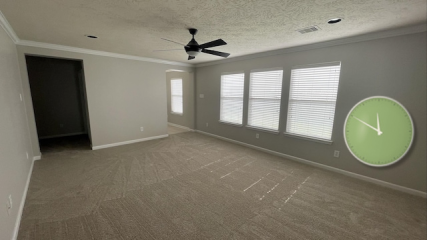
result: **11:50**
